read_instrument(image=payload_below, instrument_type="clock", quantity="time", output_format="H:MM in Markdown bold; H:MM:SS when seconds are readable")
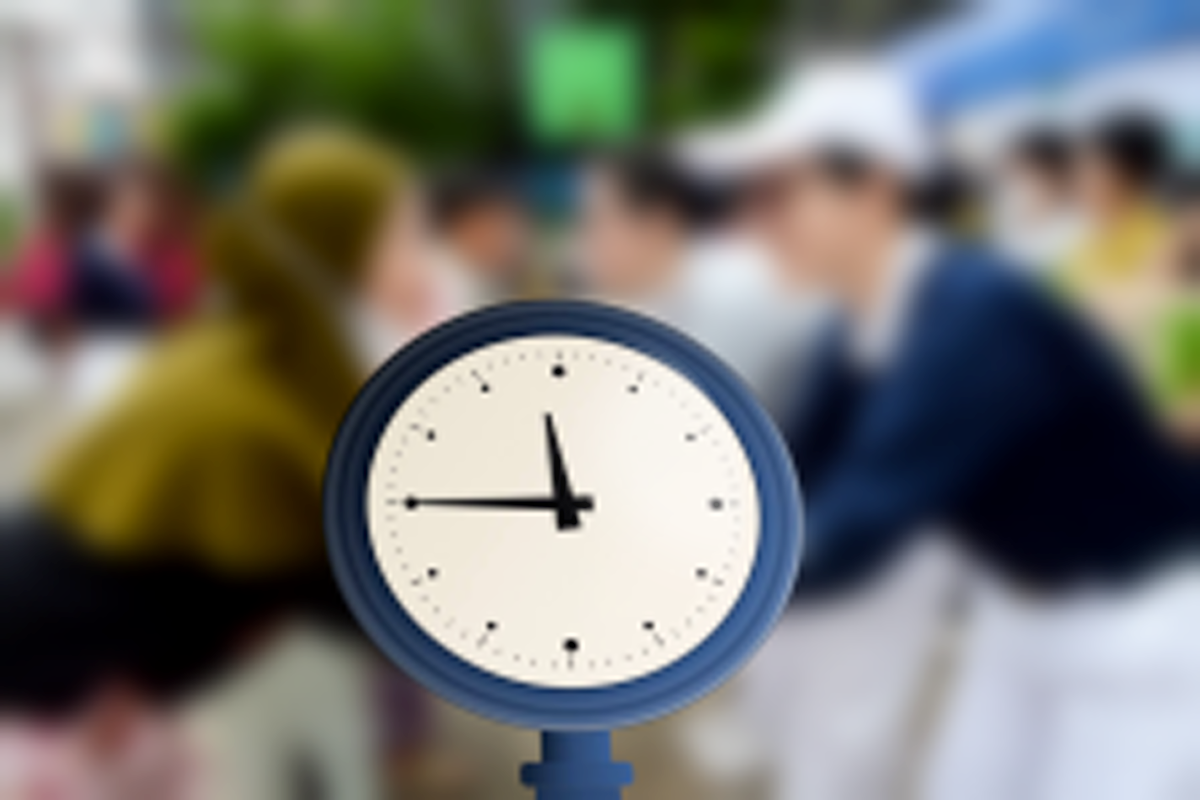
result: **11:45**
